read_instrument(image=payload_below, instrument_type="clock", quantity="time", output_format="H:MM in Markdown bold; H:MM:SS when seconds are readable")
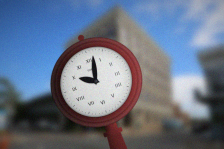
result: **10:02**
